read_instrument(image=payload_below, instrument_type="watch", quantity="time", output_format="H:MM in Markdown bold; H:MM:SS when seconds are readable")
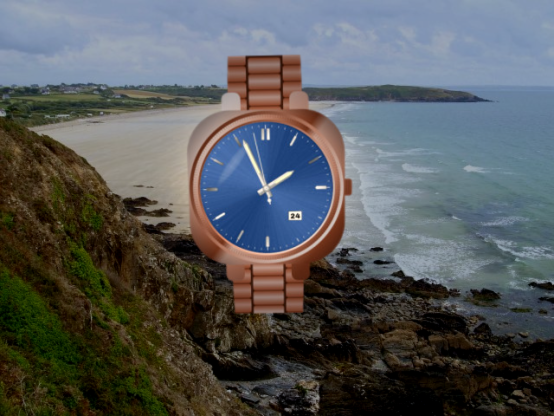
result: **1:55:58**
